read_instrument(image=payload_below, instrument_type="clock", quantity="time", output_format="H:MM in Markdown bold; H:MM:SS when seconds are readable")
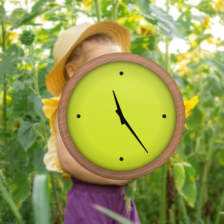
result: **11:24**
